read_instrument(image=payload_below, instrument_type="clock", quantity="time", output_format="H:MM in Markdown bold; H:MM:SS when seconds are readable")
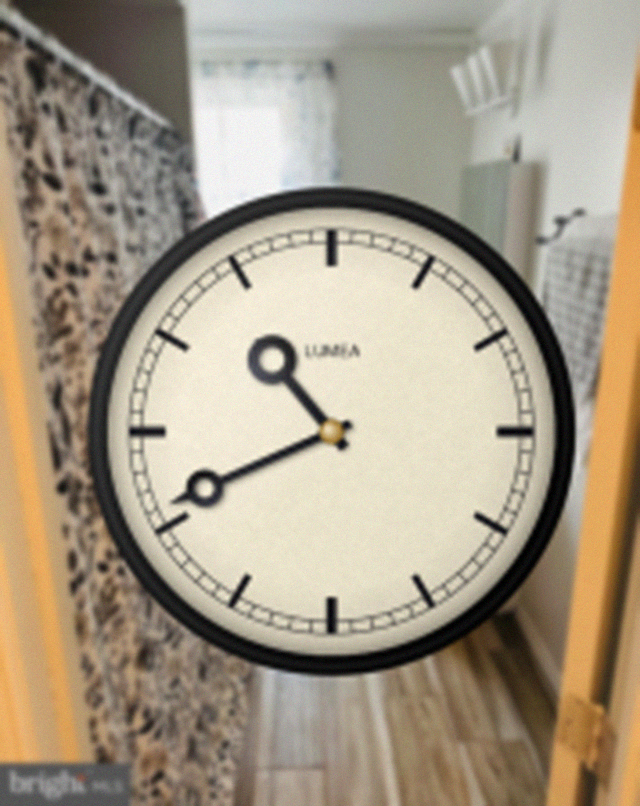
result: **10:41**
